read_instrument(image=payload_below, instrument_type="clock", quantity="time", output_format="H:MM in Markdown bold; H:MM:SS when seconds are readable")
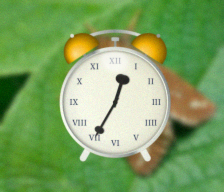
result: **12:35**
